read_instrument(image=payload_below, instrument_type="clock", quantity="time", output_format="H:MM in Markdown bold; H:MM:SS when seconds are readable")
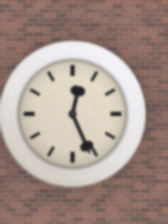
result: **12:26**
